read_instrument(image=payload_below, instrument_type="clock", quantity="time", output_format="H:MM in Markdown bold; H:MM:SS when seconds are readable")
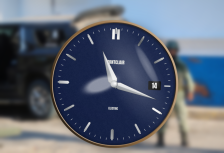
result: **11:18**
